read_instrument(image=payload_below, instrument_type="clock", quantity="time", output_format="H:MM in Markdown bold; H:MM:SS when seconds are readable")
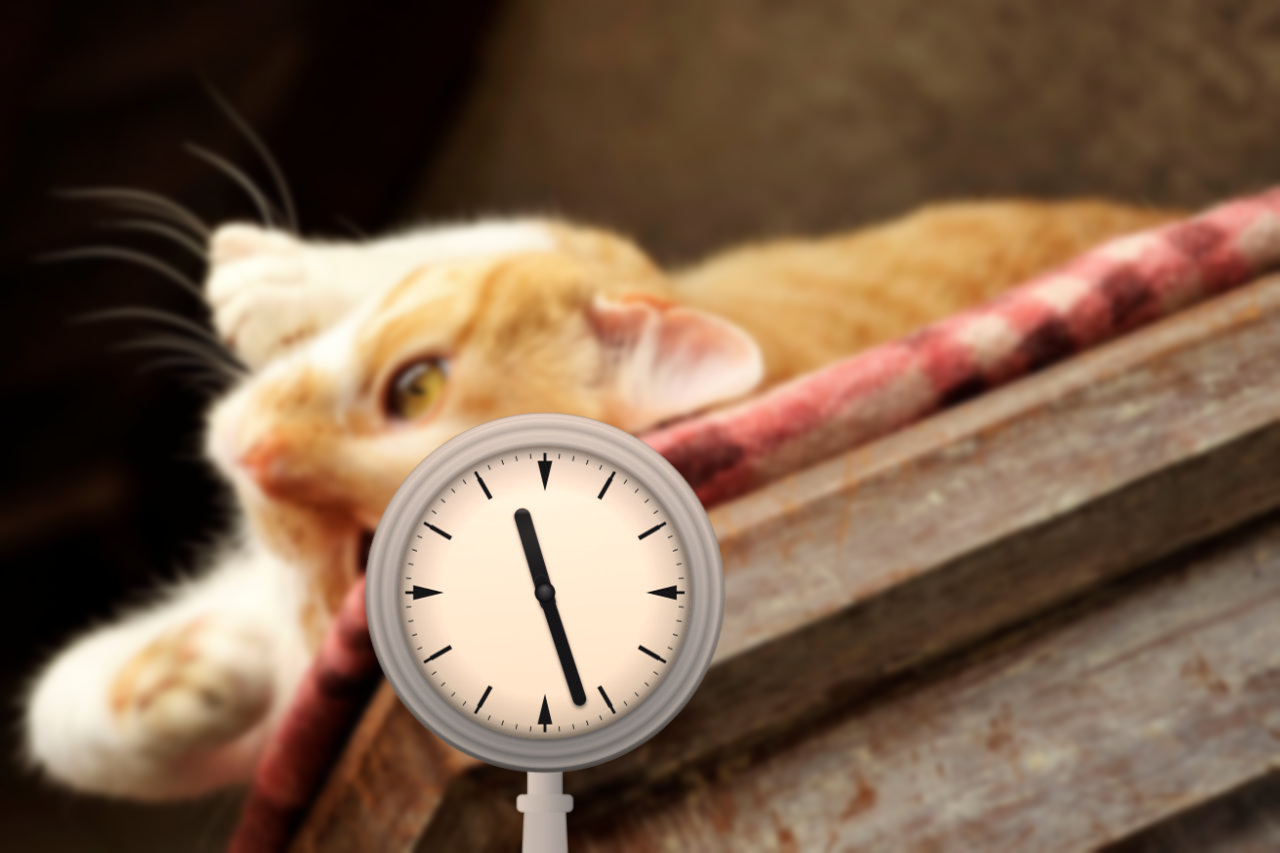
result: **11:27**
